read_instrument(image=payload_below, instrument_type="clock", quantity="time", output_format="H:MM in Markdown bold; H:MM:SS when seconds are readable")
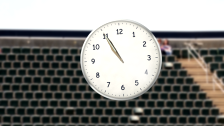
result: **10:55**
